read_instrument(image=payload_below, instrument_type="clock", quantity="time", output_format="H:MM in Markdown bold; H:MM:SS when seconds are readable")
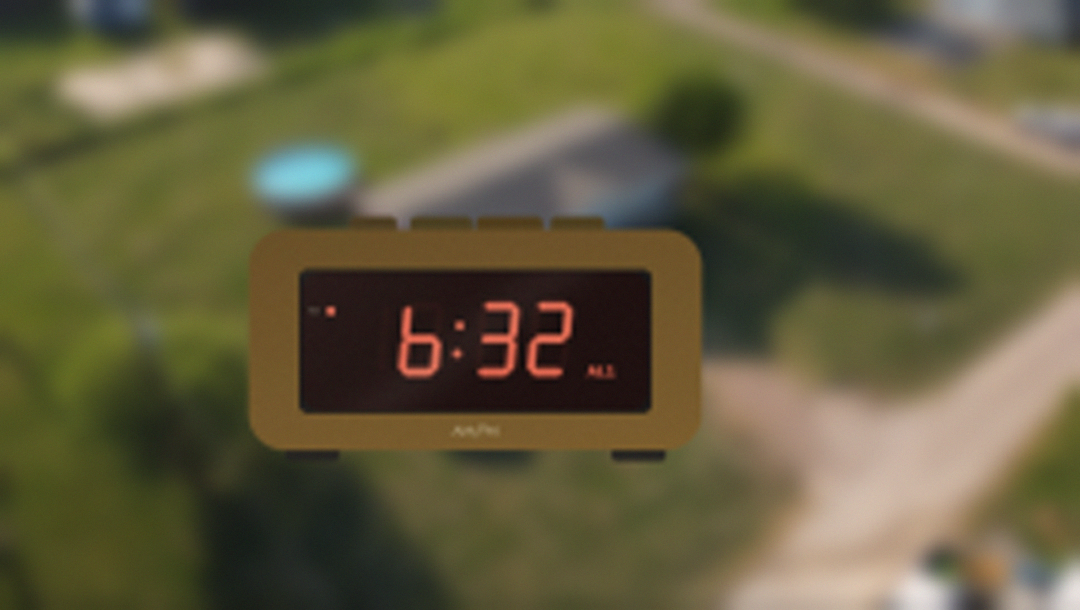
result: **6:32**
